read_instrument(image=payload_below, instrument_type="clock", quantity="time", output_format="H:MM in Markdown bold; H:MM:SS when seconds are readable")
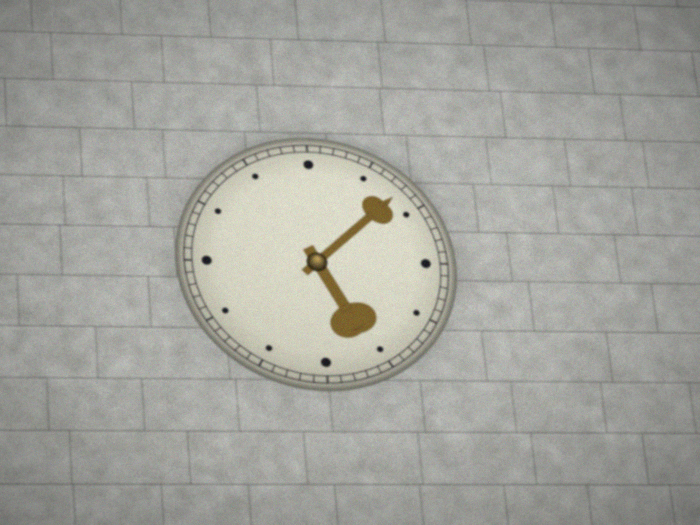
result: **5:08**
